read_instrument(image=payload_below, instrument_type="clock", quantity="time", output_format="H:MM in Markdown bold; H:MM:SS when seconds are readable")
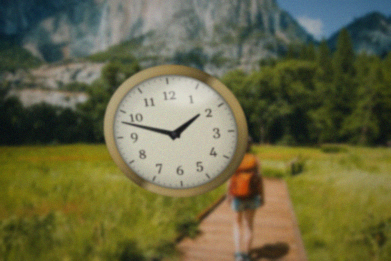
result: **1:48**
